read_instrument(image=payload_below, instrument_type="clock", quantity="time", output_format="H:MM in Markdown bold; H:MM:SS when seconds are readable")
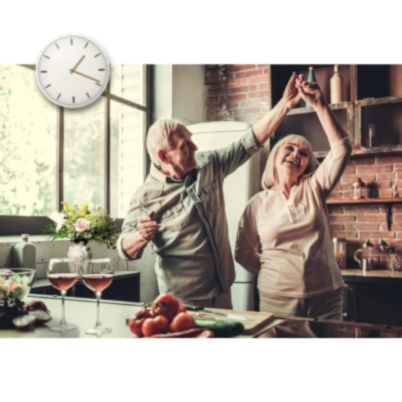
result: **1:19**
